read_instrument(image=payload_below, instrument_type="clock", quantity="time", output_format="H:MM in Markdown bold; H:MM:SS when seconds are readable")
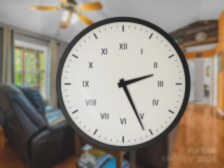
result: **2:26**
